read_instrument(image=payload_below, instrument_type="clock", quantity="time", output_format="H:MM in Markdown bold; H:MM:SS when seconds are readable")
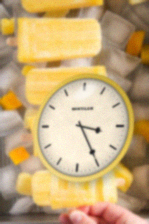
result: **3:25**
